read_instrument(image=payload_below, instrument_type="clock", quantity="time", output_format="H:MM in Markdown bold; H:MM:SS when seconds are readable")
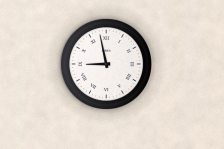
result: **8:58**
